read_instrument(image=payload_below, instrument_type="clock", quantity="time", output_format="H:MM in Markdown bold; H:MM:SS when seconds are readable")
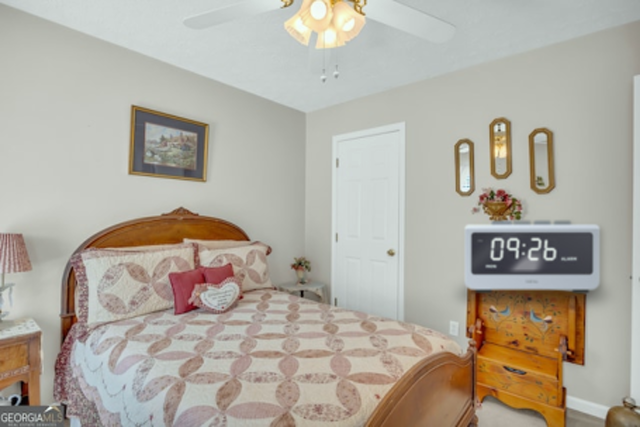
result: **9:26**
